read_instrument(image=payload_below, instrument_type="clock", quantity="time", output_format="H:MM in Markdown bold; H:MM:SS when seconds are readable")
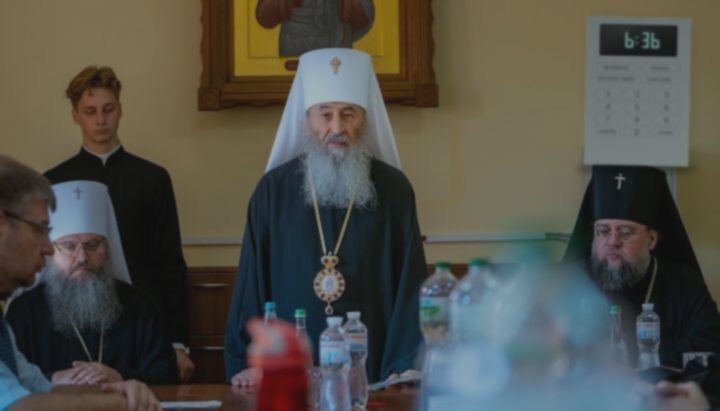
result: **6:36**
